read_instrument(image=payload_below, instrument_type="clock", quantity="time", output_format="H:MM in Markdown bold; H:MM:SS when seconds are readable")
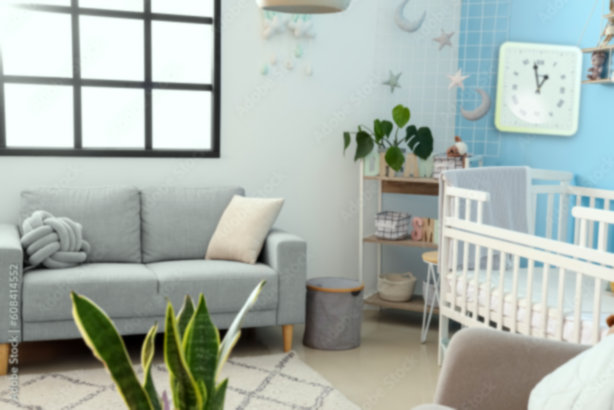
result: **12:58**
